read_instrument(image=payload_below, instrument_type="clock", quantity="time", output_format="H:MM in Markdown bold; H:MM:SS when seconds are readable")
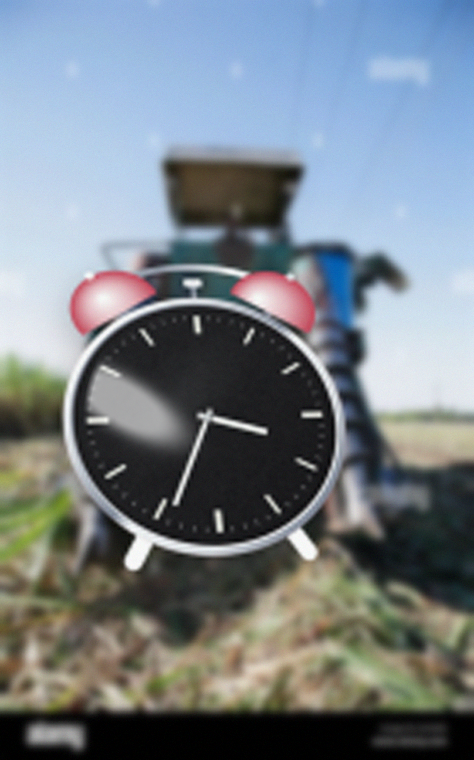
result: **3:34**
